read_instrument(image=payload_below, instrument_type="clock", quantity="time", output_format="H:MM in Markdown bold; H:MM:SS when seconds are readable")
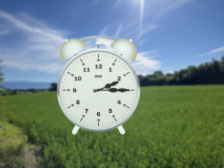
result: **2:15**
